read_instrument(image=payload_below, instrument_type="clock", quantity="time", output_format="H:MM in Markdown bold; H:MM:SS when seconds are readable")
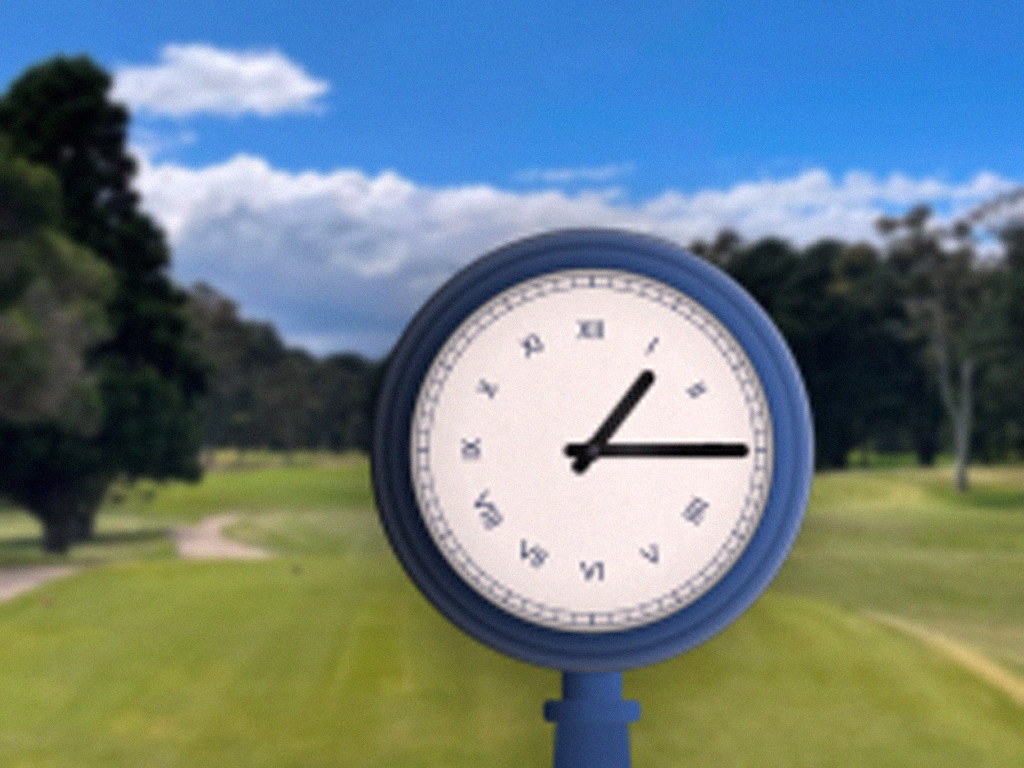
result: **1:15**
